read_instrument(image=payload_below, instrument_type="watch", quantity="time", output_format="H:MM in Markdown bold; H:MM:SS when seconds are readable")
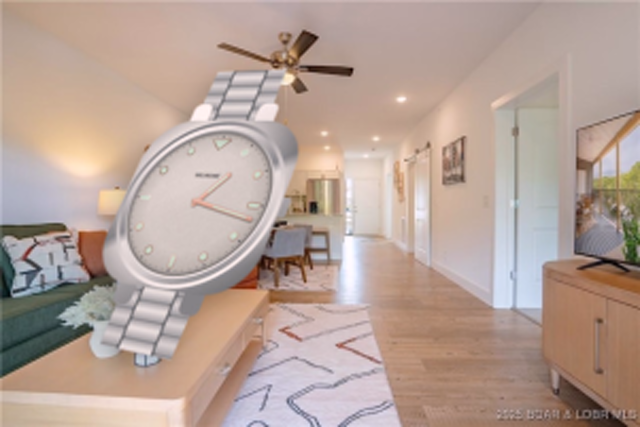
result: **1:17**
